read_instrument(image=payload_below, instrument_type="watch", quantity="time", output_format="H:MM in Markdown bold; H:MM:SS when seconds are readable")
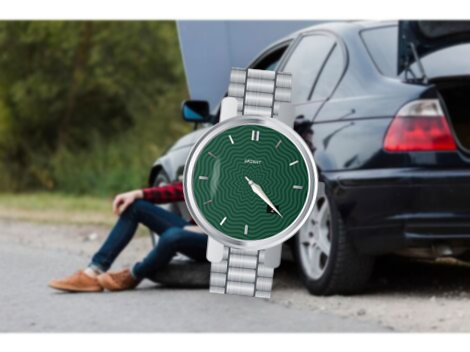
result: **4:22**
